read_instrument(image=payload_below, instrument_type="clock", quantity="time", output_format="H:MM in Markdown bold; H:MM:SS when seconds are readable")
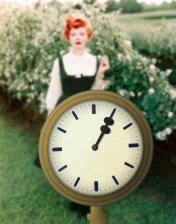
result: **1:05**
